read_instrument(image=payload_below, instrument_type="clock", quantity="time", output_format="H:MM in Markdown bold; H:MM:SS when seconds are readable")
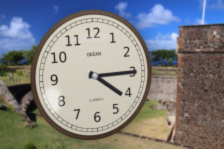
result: **4:15**
